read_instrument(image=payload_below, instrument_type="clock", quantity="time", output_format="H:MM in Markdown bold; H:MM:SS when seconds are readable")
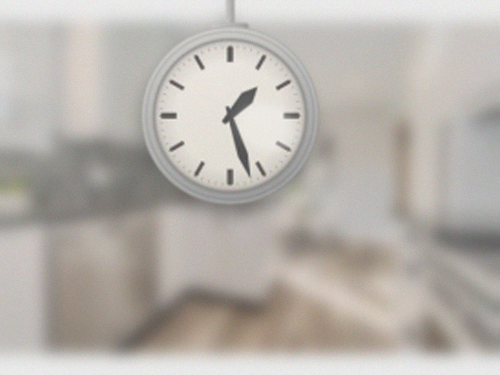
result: **1:27**
